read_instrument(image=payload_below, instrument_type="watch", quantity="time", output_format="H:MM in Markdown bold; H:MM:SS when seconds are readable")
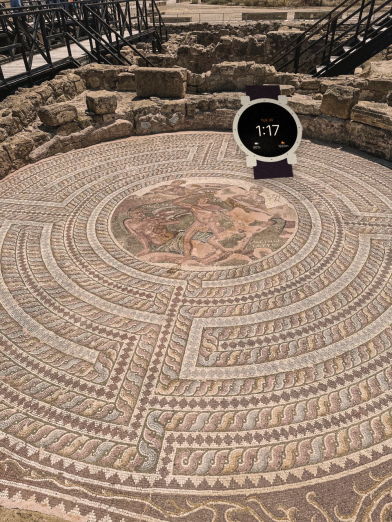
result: **1:17**
